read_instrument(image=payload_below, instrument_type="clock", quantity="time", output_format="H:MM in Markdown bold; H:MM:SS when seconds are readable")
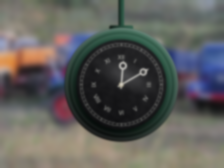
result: **12:10**
